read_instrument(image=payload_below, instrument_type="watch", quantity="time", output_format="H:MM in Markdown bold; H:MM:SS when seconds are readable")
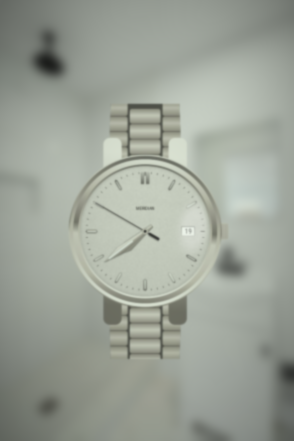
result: **7:38:50**
